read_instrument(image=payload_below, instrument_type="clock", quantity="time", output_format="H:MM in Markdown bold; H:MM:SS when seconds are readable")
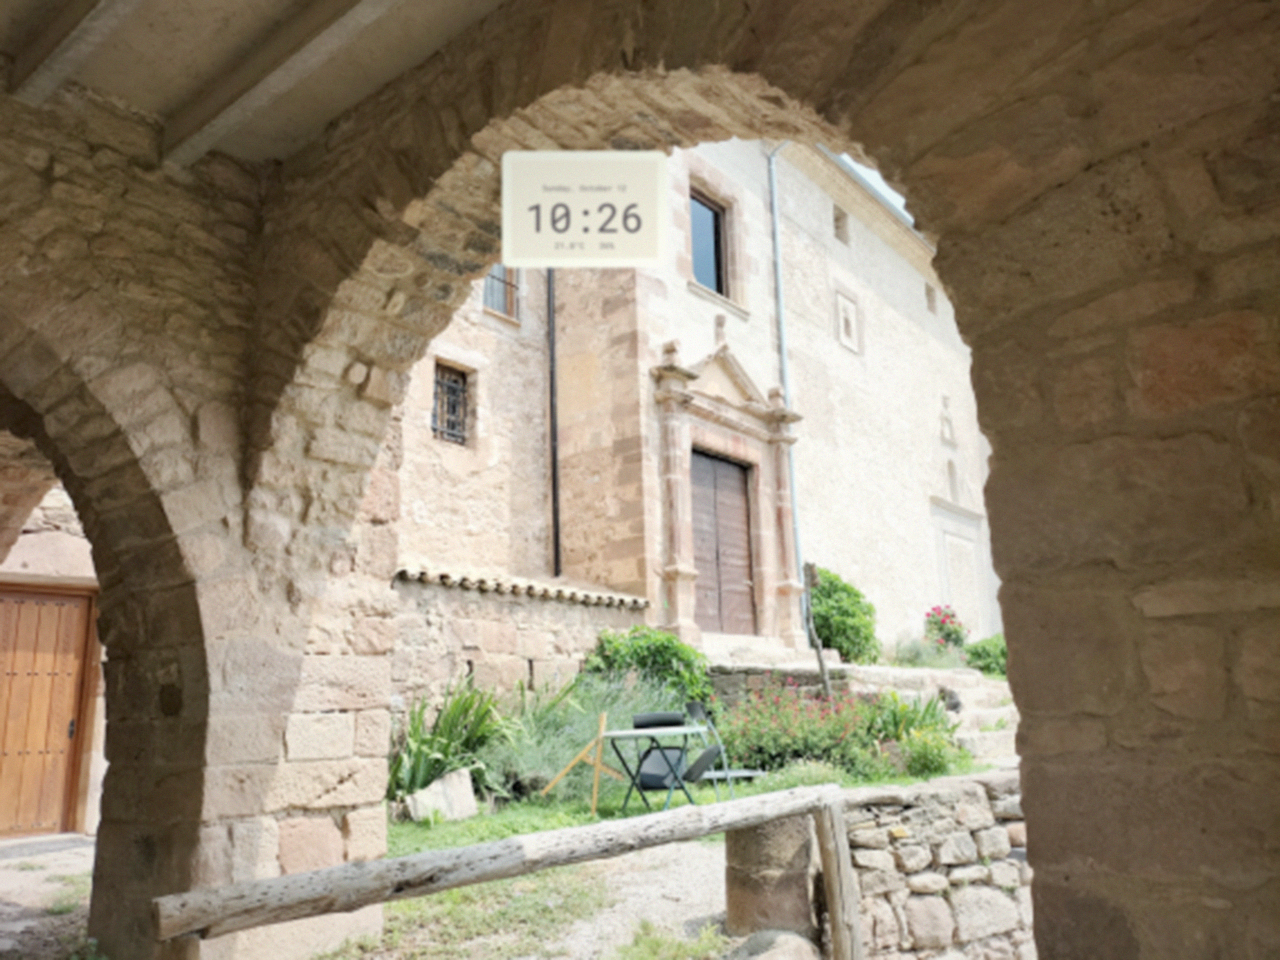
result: **10:26**
